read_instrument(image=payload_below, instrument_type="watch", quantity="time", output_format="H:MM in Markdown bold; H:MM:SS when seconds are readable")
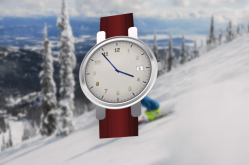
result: **3:54**
